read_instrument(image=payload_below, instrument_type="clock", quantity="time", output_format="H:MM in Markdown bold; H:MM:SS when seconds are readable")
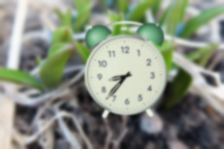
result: **8:37**
